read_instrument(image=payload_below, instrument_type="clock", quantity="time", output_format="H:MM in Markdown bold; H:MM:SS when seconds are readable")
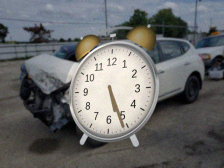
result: **5:26**
